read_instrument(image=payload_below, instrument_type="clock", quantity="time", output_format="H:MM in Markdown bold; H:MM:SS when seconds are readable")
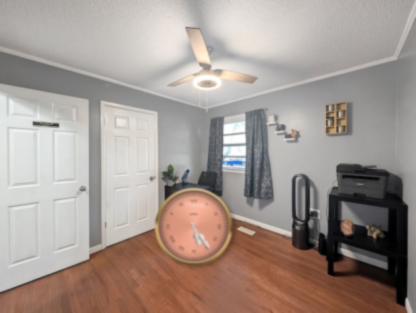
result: **5:24**
